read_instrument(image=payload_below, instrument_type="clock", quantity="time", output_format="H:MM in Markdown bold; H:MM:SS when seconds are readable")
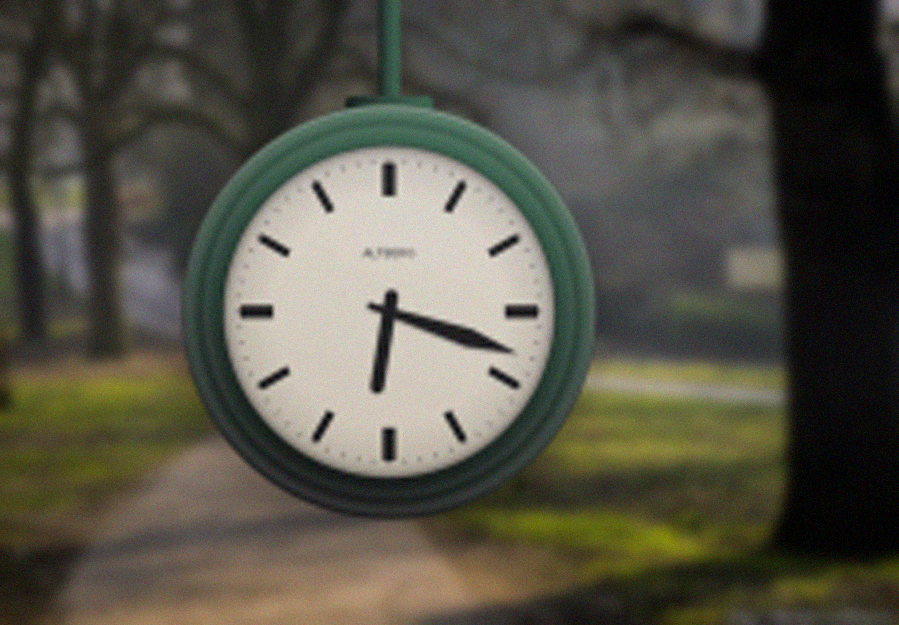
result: **6:18**
